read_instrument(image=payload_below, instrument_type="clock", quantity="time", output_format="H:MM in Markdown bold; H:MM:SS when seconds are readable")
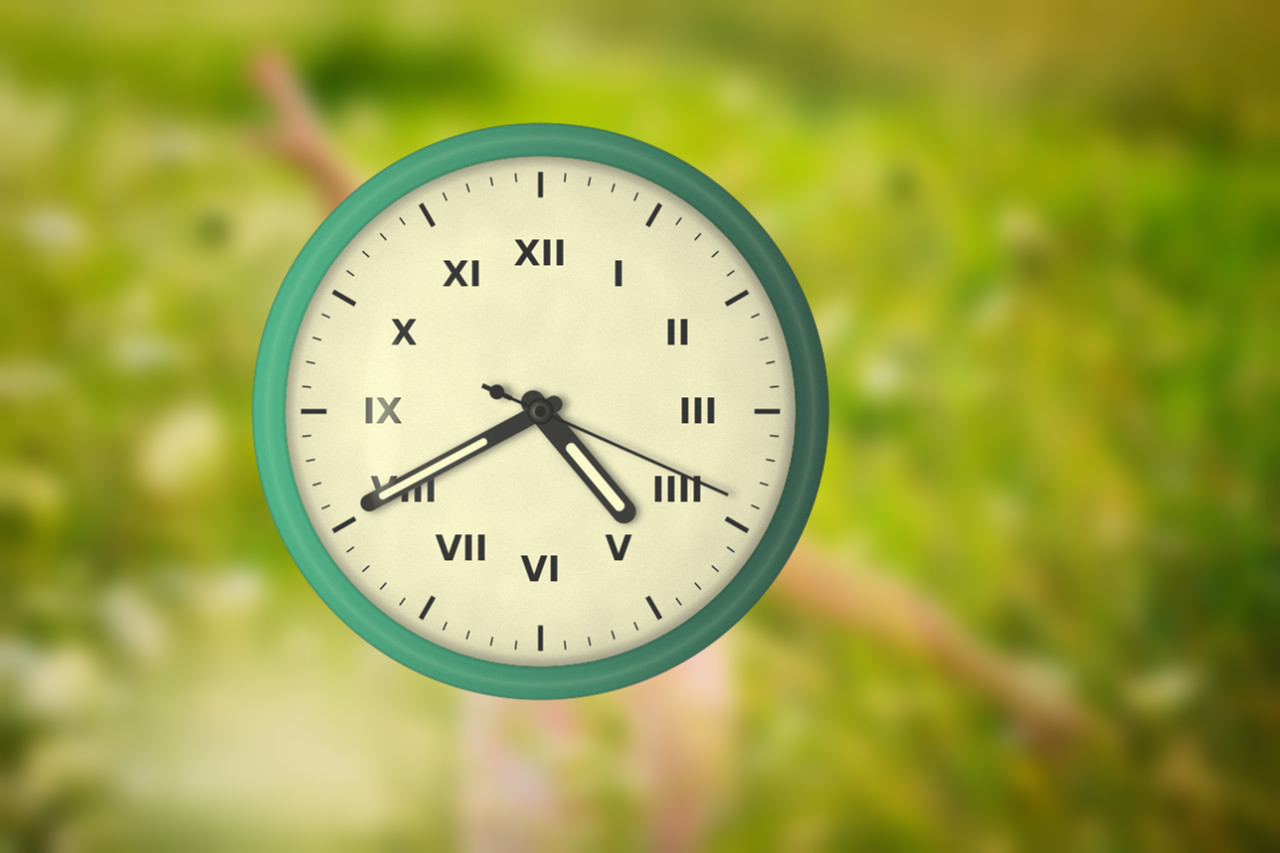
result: **4:40:19**
